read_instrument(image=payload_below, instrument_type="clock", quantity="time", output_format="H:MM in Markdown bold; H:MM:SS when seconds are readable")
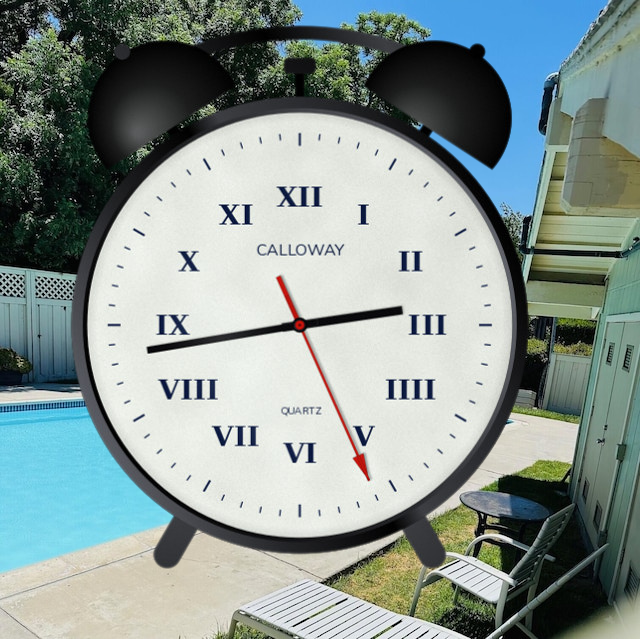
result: **2:43:26**
